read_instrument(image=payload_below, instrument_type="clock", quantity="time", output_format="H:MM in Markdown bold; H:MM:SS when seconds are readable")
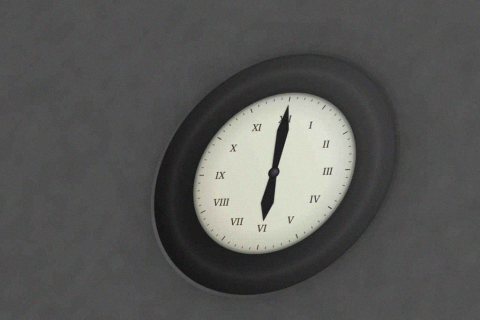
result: **6:00**
